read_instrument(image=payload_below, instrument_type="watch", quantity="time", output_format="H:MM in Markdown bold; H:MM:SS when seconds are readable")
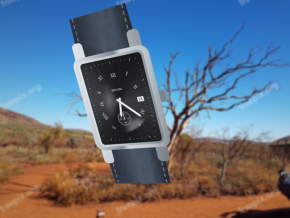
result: **6:22**
